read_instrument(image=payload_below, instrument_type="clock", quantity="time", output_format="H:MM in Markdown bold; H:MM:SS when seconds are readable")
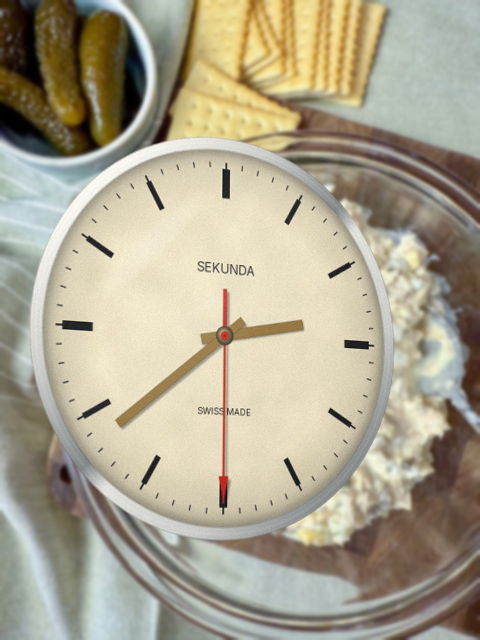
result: **2:38:30**
